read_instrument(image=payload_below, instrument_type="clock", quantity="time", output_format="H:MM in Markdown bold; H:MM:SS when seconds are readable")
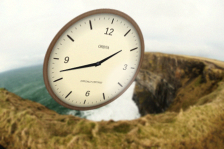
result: **1:42**
